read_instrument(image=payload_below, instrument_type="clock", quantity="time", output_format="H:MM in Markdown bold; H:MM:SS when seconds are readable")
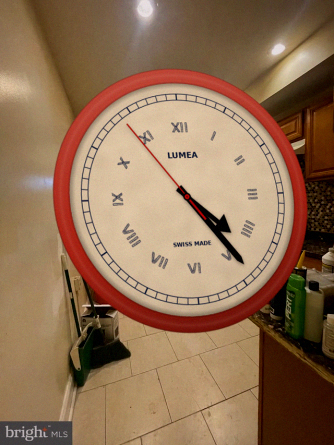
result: **4:23:54**
